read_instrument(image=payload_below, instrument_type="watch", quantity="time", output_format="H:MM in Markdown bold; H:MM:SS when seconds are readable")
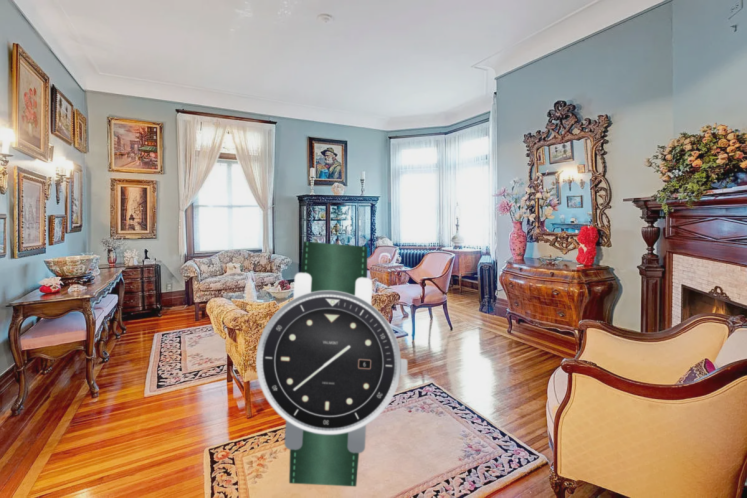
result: **1:38**
